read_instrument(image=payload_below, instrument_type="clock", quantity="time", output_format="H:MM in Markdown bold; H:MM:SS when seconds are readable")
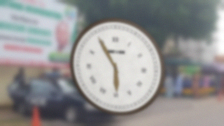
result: **5:55**
